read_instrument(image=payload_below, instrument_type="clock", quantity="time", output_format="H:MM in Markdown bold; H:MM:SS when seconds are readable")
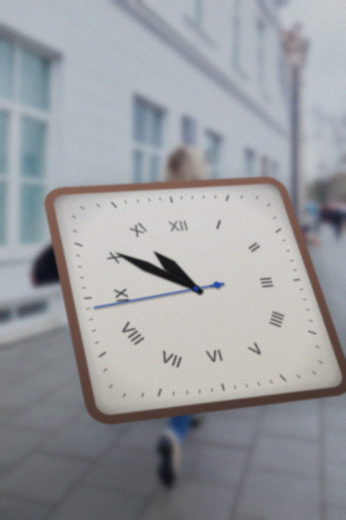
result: **10:50:44**
